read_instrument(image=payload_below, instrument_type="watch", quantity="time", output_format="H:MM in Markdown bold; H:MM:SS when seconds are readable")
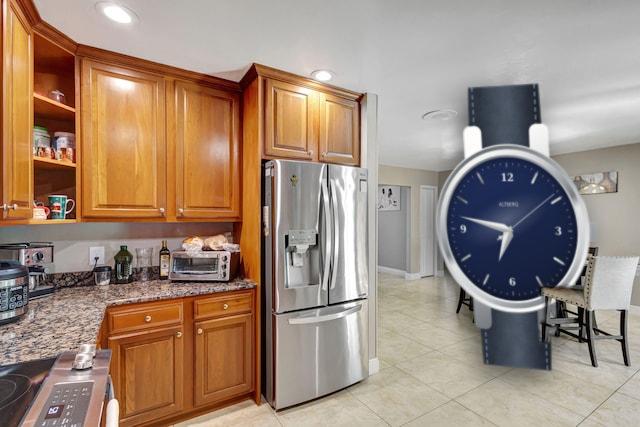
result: **6:47:09**
